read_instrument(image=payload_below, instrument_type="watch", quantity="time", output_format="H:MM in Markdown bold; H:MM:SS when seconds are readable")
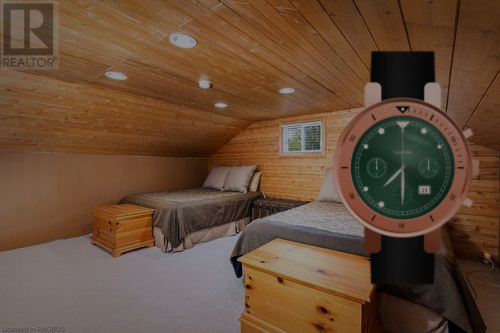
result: **7:30**
